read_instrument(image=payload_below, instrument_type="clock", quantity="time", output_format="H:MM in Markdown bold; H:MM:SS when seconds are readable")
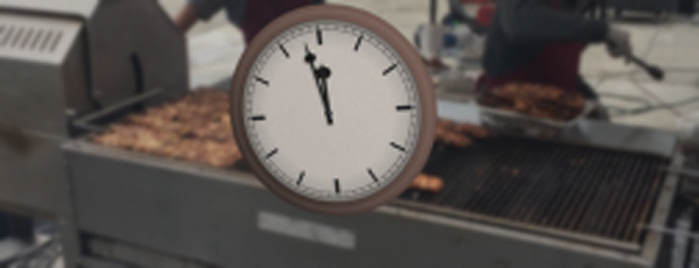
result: **11:58**
